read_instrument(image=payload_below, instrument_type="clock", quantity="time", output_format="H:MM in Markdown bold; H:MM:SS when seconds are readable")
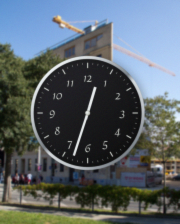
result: **12:33**
